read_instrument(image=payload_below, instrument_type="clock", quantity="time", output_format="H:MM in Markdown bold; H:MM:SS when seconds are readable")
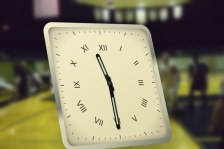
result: **11:30**
